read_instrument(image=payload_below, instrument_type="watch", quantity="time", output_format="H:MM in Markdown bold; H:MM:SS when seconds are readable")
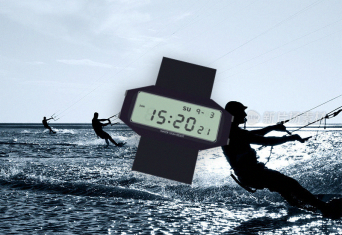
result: **15:20:21**
